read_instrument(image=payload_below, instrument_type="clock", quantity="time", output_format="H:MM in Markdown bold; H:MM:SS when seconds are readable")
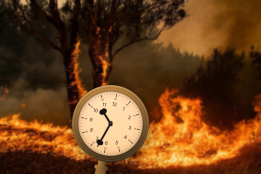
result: **10:33**
